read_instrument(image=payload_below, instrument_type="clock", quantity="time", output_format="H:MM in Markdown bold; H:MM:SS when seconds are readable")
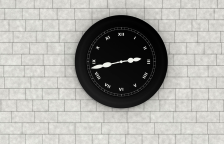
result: **2:43**
